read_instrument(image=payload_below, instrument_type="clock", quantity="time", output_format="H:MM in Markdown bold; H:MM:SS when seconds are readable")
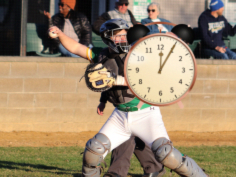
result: **12:05**
